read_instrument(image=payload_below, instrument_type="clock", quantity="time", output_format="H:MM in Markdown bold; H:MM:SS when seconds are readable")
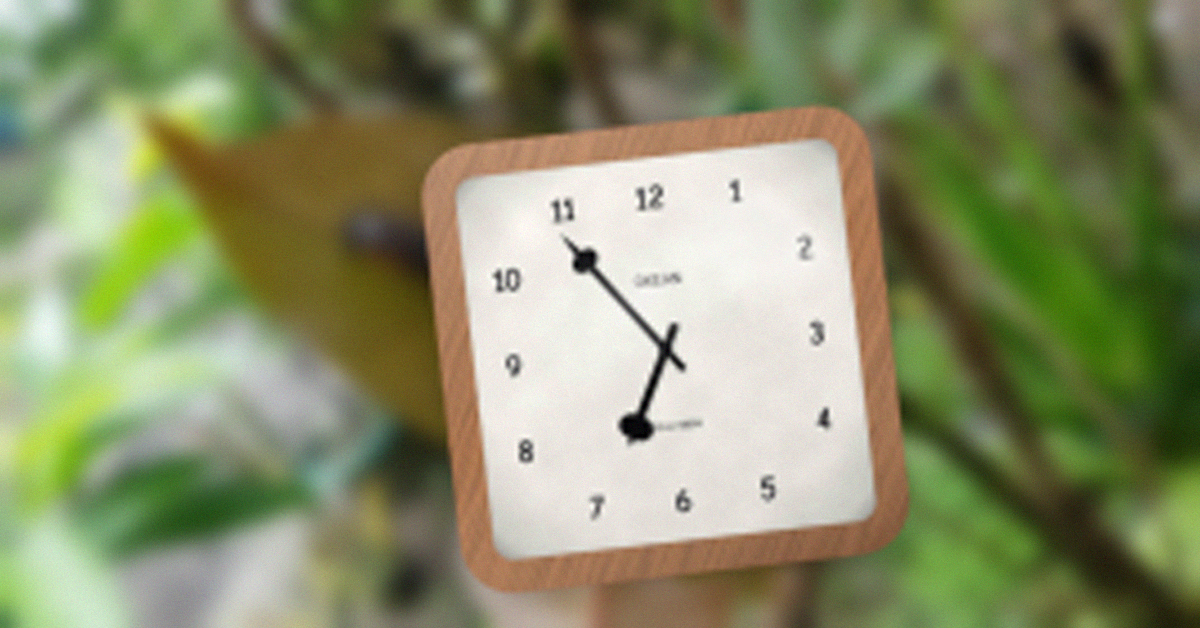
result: **6:54**
